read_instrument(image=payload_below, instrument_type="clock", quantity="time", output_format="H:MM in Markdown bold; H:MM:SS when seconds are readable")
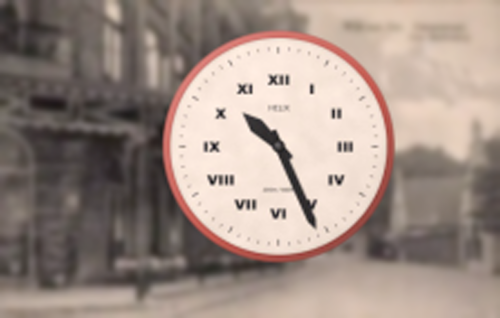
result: **10:26**
